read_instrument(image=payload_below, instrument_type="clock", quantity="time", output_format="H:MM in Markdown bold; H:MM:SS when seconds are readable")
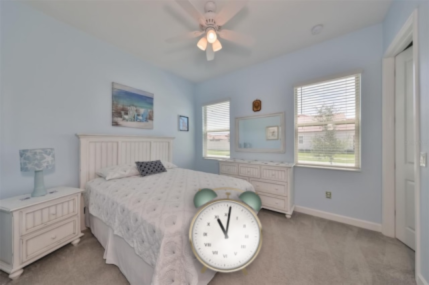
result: **11:01**
